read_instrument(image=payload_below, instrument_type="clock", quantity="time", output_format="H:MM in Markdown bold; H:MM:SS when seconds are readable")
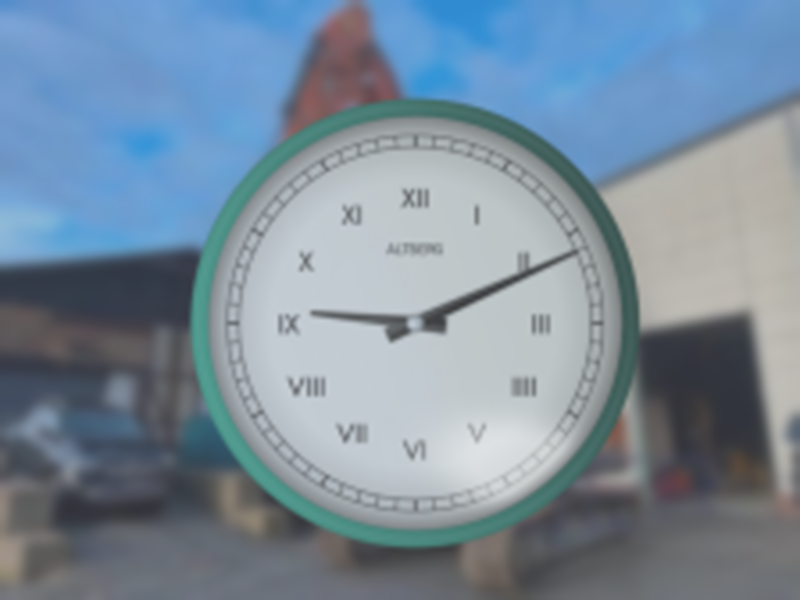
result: **9:11**
